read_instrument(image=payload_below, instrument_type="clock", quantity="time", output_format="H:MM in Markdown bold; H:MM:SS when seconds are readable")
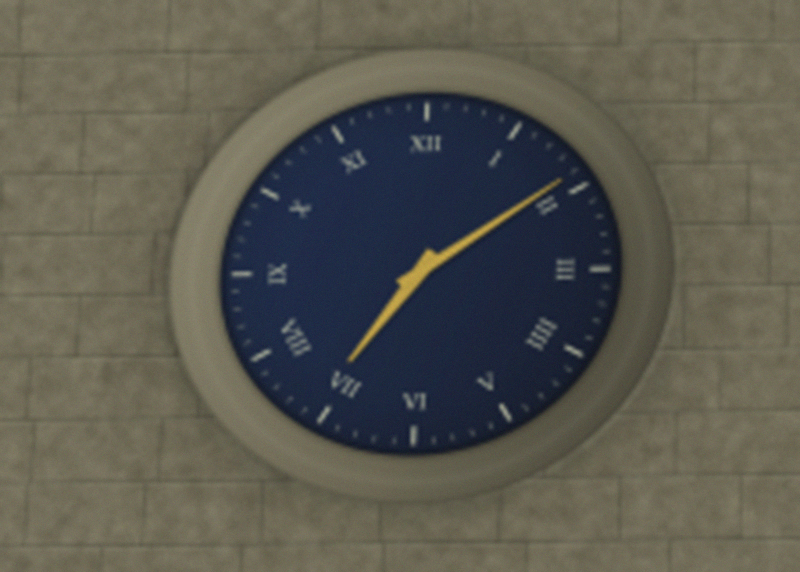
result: **7:09**
